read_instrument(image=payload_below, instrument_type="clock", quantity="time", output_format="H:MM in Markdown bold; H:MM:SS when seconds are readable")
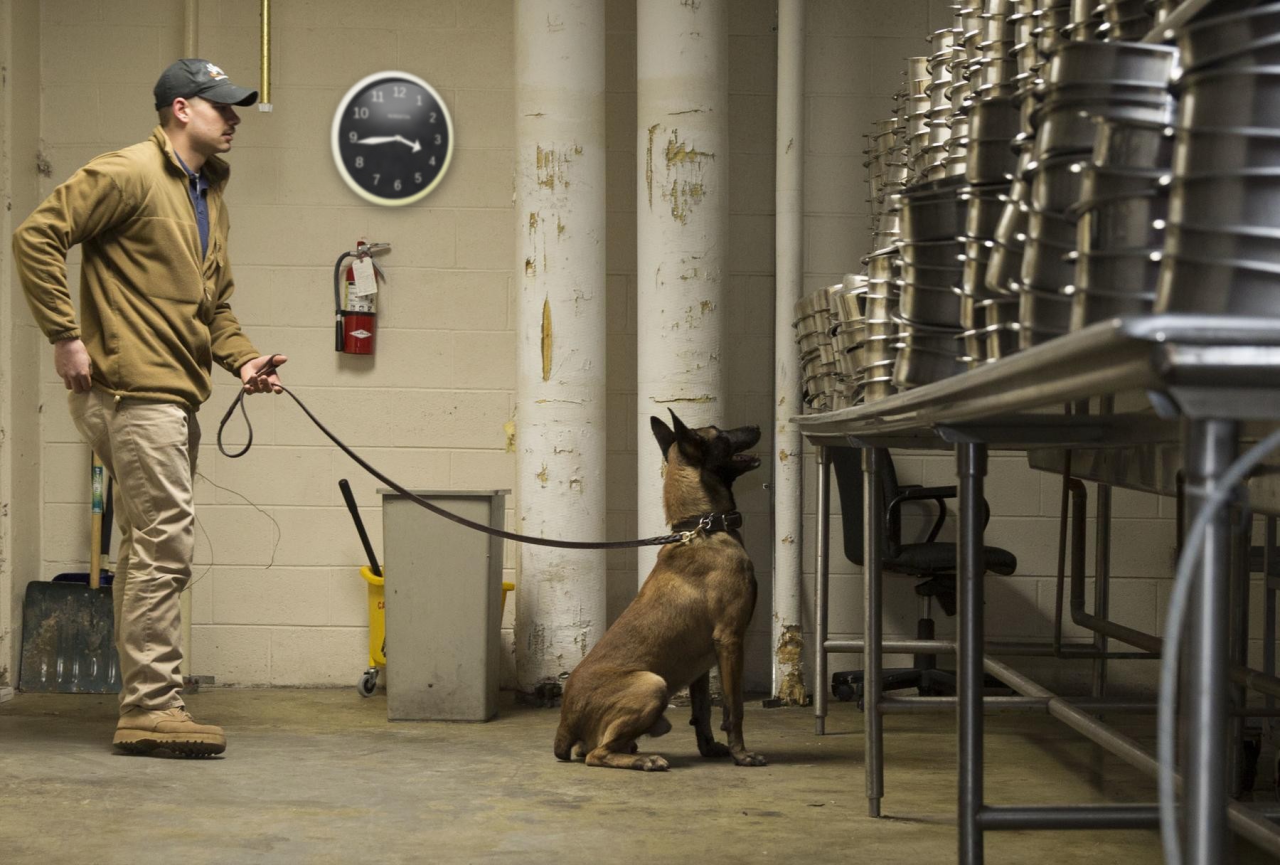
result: **3:44**
